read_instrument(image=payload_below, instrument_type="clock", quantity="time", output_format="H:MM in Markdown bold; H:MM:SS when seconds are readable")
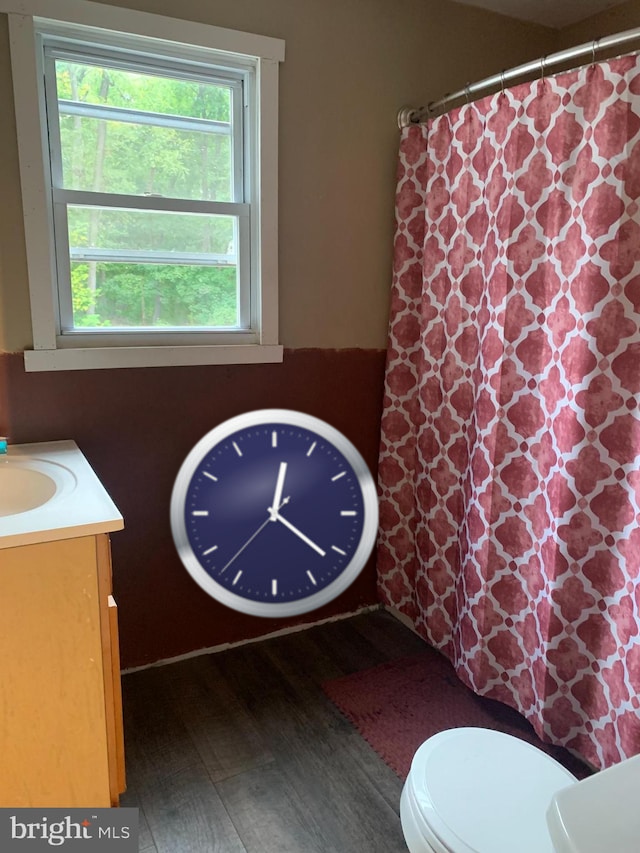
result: **12:21:37**
